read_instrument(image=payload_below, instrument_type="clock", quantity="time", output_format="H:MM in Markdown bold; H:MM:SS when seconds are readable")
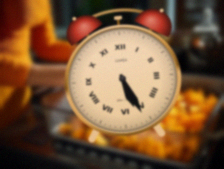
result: **5:26**
